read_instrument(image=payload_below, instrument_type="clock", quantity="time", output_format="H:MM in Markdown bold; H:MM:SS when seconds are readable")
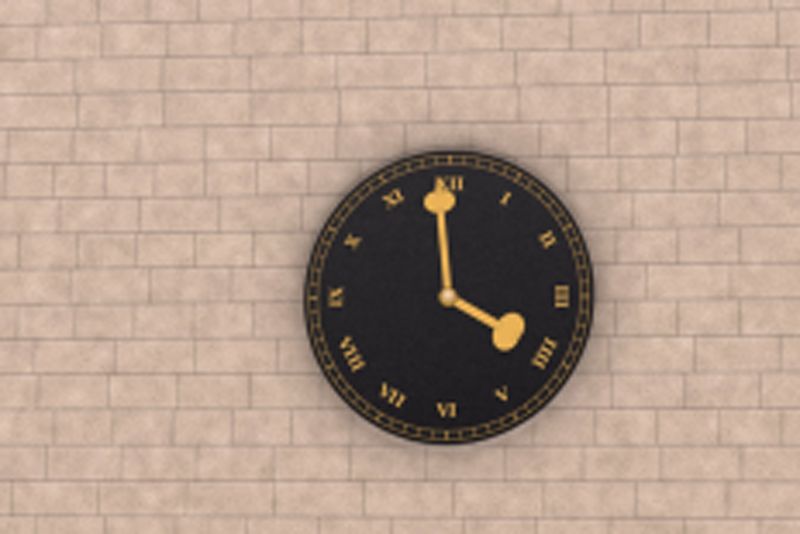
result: **3:59**
